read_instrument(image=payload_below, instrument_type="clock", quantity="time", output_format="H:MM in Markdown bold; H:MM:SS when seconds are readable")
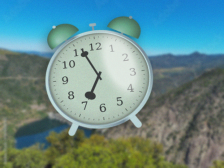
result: **6:56**
